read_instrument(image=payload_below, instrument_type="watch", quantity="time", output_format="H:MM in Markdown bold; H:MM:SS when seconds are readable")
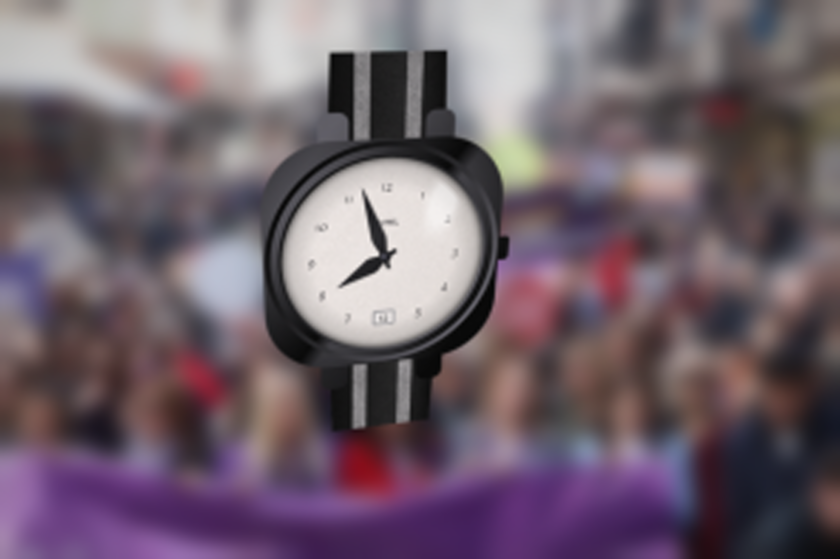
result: **7:57**
